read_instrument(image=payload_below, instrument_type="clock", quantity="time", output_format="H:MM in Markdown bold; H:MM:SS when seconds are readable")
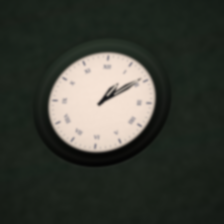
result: **1:09**
